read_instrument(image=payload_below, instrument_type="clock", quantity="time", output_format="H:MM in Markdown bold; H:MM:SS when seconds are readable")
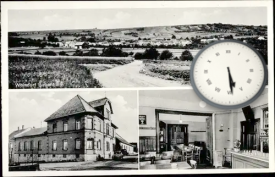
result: **5:29**
